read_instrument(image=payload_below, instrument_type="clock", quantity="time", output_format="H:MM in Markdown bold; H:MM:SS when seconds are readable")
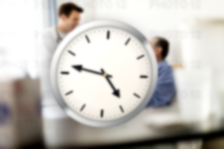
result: **4:47**
